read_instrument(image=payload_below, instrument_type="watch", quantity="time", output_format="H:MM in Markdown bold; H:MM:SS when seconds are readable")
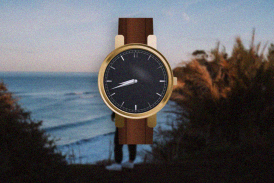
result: **8:42**
